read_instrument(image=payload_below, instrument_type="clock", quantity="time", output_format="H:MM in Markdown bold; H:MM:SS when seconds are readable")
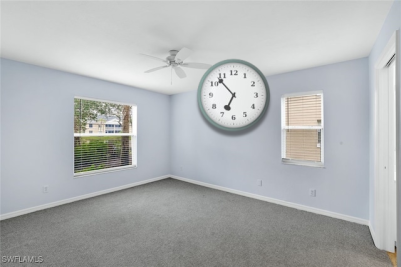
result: **6:53**
